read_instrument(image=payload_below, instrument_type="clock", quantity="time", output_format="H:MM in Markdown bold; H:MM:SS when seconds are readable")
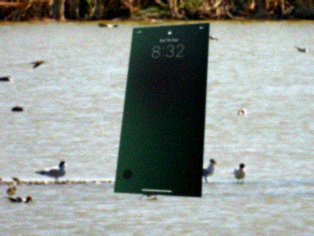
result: **8:32**
